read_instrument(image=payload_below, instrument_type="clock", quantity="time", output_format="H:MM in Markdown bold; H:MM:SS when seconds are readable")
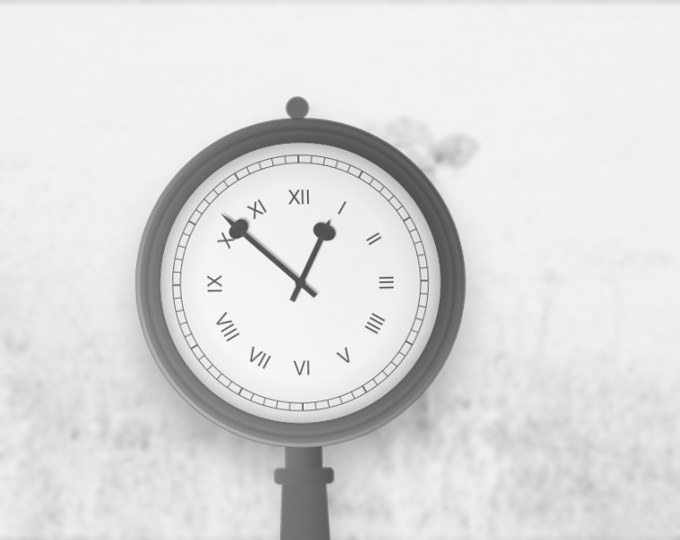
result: **12:52**
